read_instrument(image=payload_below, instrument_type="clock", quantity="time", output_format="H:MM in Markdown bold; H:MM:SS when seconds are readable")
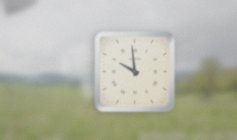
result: **9:59**
